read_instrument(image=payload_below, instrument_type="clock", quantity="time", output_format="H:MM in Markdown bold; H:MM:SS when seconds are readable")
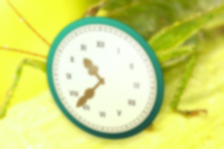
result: **10:37**
